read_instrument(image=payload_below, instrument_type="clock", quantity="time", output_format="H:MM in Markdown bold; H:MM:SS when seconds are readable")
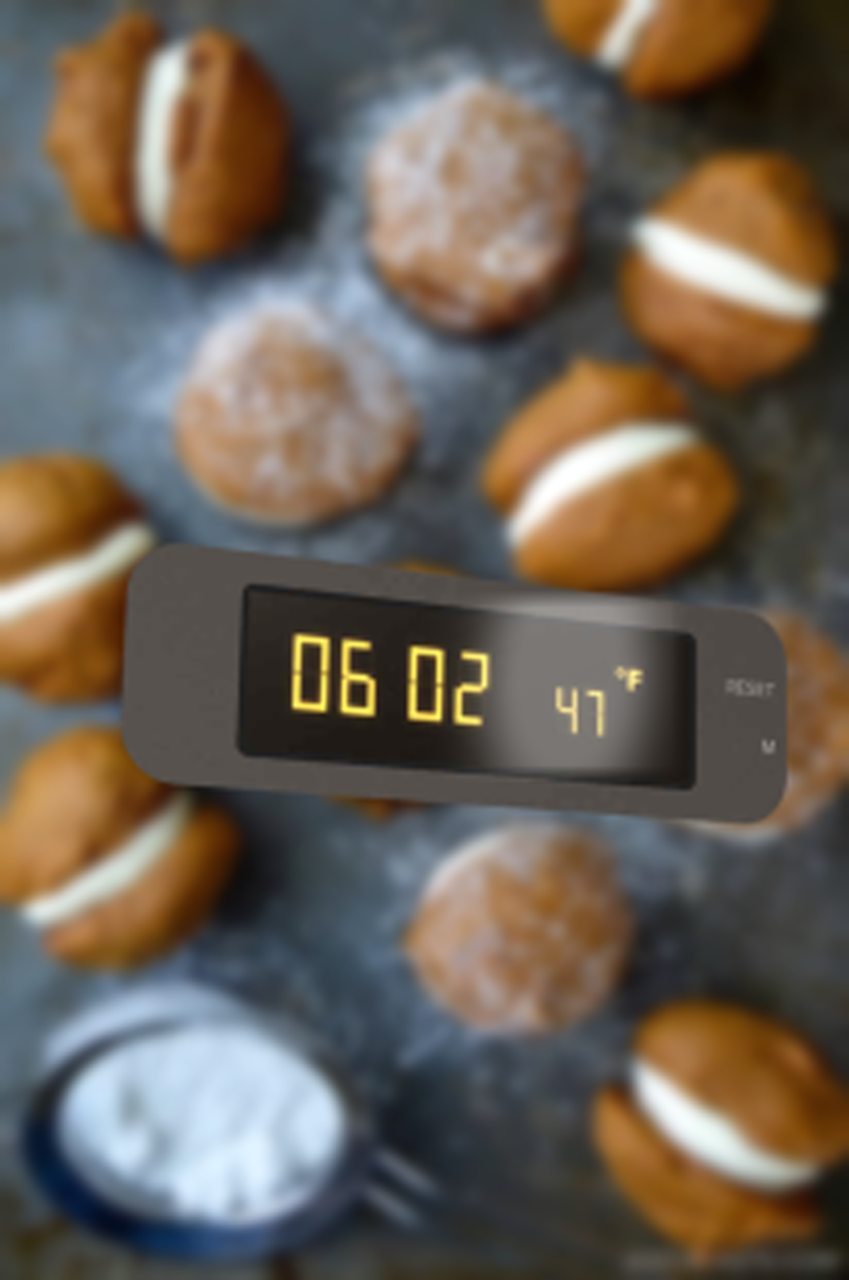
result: **6:02**
